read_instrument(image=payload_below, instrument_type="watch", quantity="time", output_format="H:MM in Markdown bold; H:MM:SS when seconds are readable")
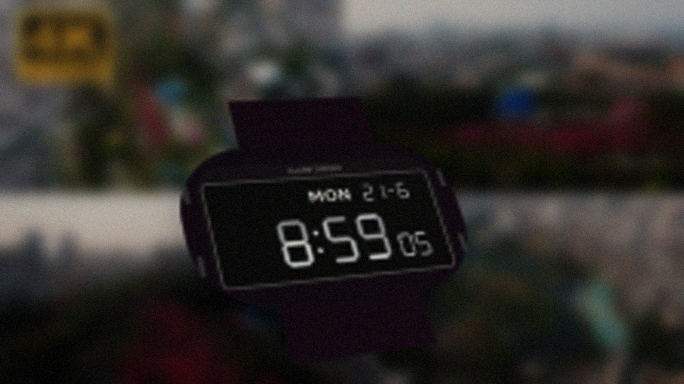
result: **8:59:05**
